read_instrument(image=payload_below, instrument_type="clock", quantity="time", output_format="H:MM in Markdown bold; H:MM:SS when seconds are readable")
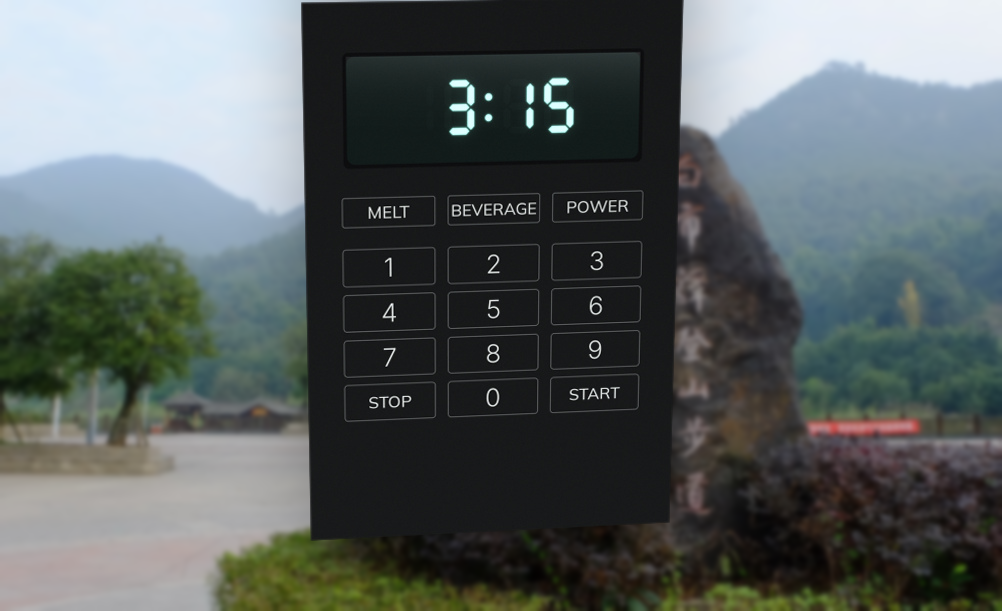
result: **3:15**
